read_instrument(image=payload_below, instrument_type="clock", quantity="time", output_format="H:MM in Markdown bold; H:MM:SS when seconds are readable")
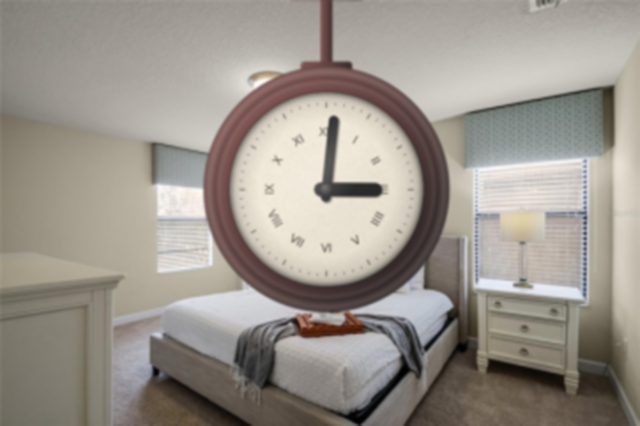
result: **3:01**
